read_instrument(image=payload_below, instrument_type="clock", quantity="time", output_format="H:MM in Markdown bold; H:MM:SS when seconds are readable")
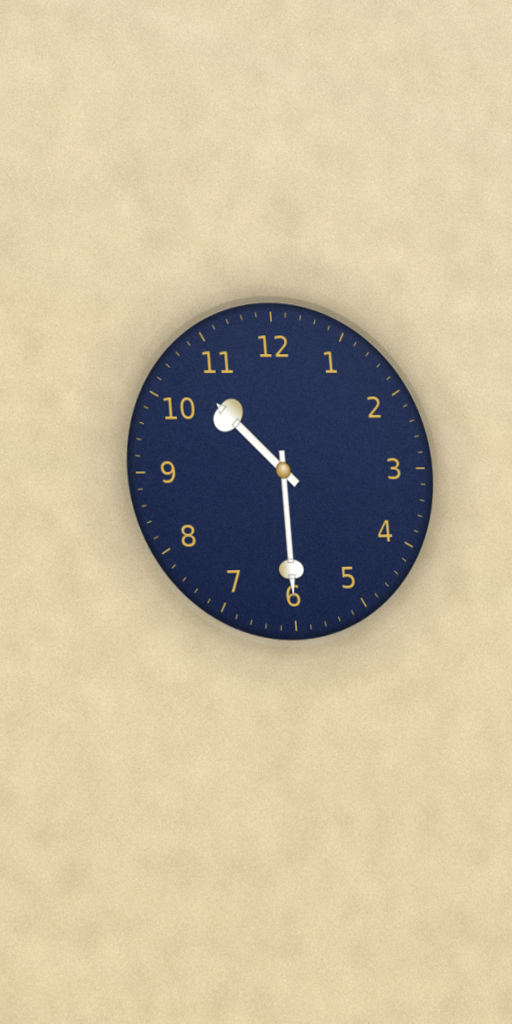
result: **10:30**
